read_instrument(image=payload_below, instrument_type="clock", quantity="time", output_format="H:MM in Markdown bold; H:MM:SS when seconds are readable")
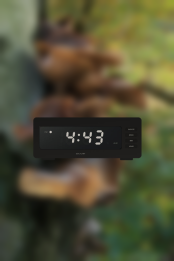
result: **4:43**
